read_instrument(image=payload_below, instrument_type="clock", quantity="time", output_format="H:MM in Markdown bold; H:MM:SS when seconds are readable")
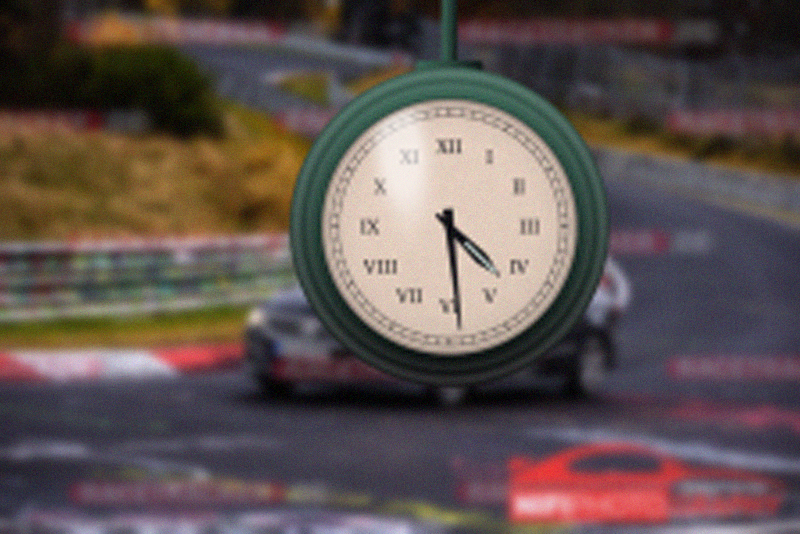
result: **4:29**
